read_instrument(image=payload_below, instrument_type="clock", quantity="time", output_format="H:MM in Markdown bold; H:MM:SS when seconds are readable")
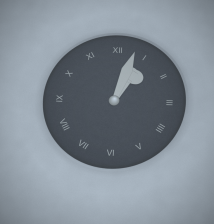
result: **1:03**
